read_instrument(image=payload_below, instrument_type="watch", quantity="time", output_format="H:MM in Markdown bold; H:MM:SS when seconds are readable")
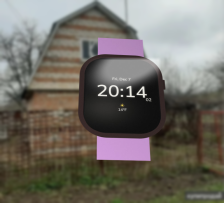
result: **20:14**
